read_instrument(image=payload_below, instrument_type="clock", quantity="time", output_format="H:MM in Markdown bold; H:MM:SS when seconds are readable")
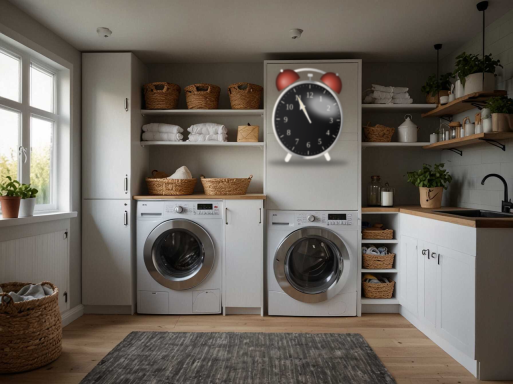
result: **10:55**
